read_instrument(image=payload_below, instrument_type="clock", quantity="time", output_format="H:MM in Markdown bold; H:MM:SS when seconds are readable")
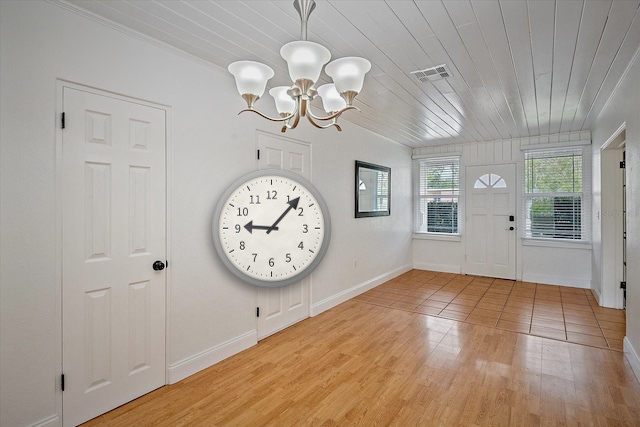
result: **9:07**
